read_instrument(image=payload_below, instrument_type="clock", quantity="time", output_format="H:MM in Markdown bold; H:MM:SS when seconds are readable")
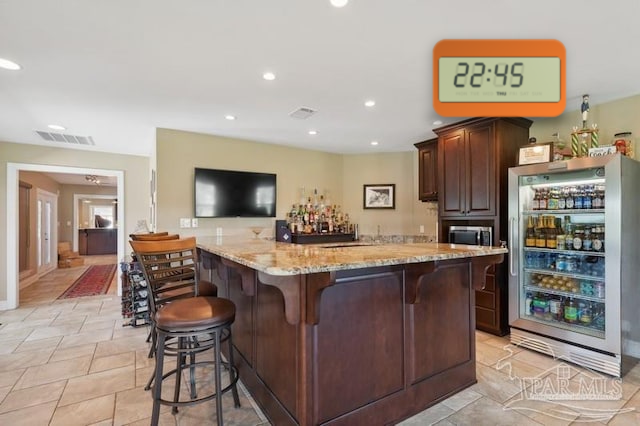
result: **22:45**
